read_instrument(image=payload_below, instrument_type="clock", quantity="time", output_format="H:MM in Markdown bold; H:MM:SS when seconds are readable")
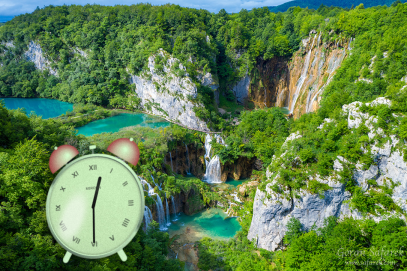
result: **12:30**
